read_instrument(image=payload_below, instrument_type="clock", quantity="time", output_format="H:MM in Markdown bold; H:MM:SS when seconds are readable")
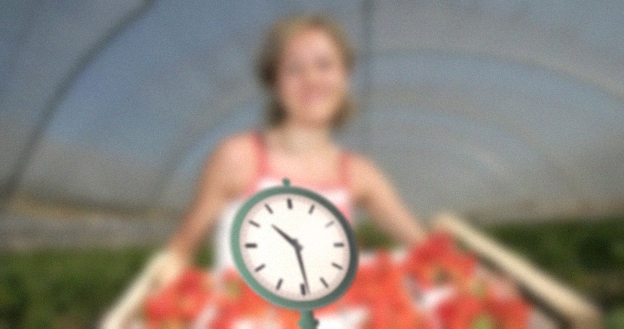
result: **10:29**
